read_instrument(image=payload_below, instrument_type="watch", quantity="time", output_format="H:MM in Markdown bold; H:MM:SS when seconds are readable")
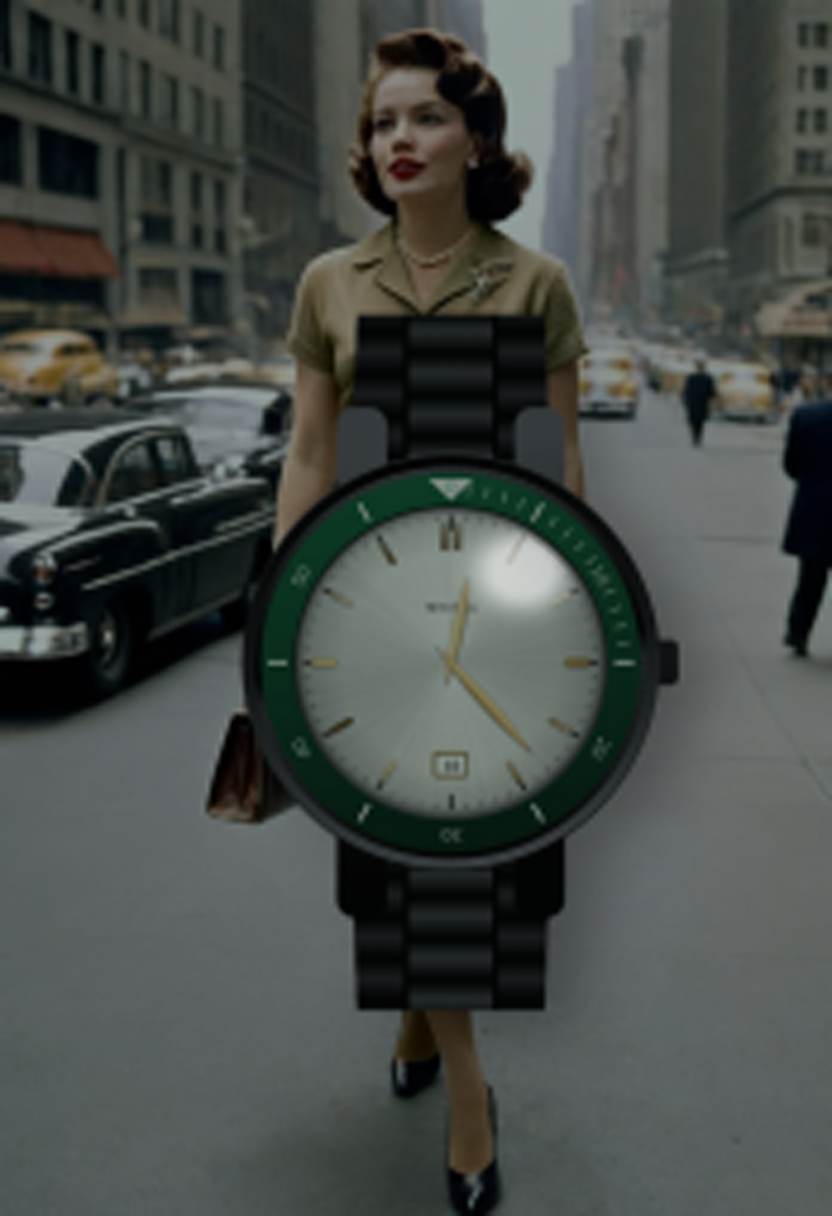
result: **12:23**
